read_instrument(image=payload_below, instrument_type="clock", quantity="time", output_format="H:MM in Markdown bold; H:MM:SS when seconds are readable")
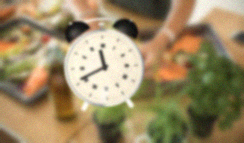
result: **11:41**
